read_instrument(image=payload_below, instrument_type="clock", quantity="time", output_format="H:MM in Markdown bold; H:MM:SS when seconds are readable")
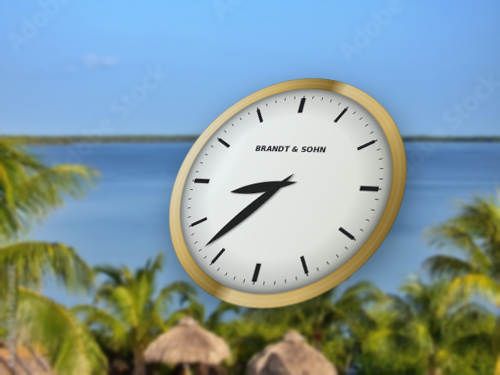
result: **8:37**
